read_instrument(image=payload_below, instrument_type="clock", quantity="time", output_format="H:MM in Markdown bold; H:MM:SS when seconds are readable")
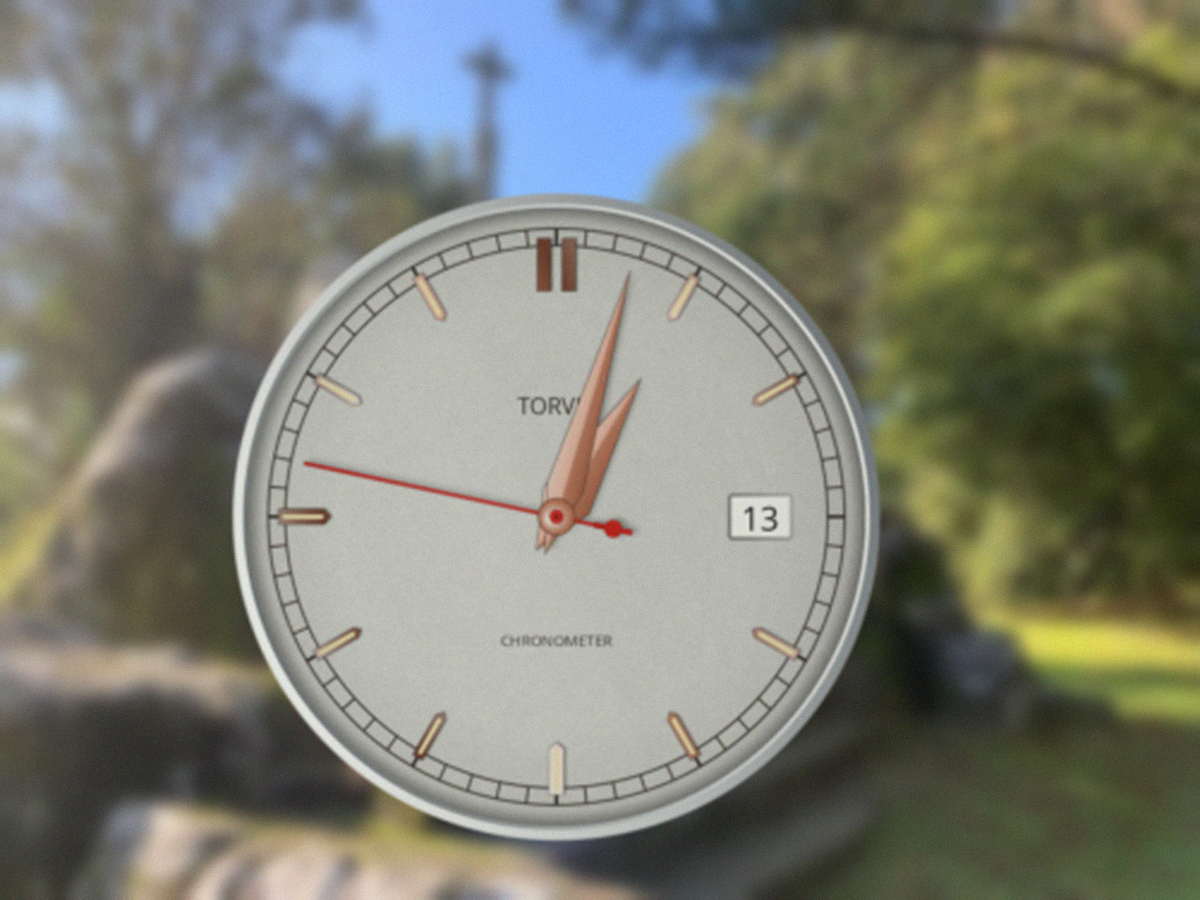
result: **1:02:47**
